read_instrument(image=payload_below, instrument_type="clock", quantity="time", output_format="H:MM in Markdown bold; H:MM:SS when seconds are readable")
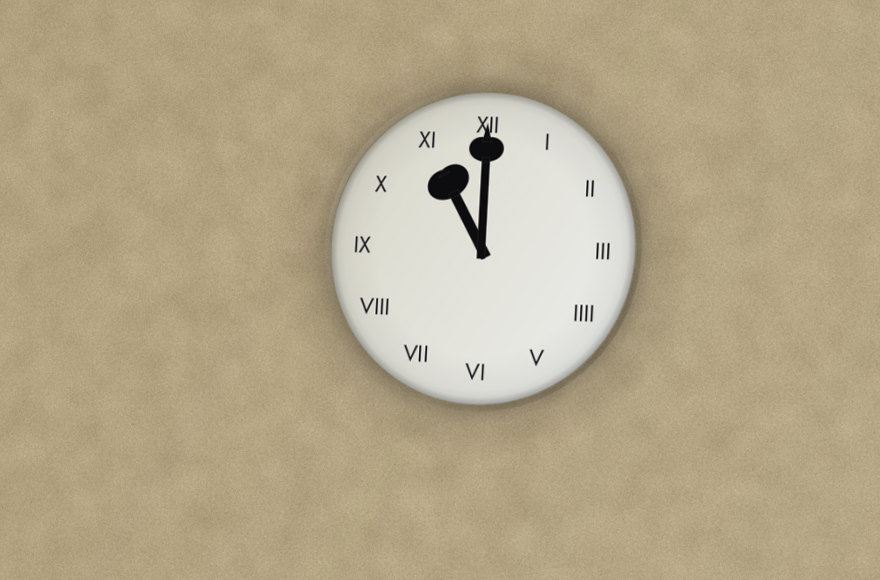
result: **11:00**
